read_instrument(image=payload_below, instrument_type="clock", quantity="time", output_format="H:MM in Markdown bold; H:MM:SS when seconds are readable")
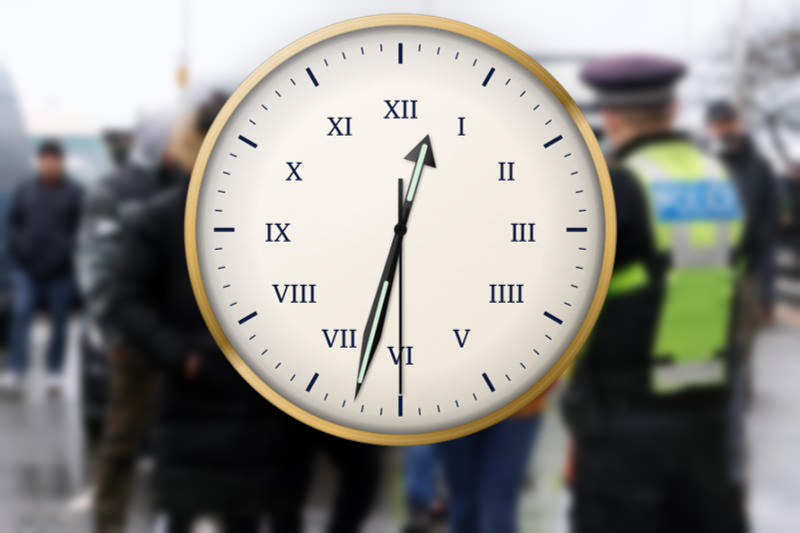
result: **12:32:30**
